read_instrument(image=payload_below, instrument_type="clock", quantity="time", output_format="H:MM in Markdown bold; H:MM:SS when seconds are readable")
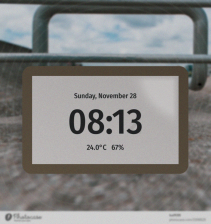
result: **8:13**
